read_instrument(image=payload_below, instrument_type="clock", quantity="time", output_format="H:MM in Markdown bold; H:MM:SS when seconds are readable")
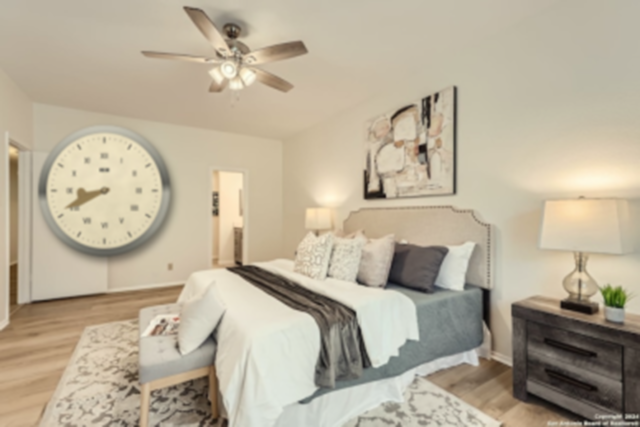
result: **8:41**
